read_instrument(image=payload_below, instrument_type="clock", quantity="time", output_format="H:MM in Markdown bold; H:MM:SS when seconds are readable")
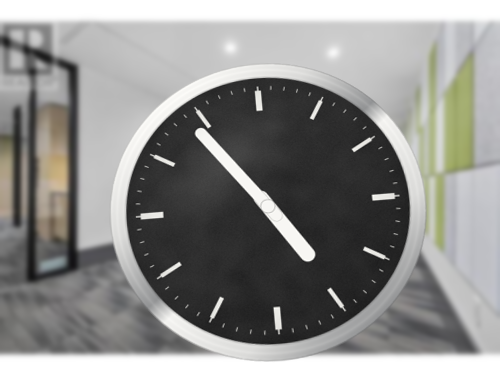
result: **4:54**
